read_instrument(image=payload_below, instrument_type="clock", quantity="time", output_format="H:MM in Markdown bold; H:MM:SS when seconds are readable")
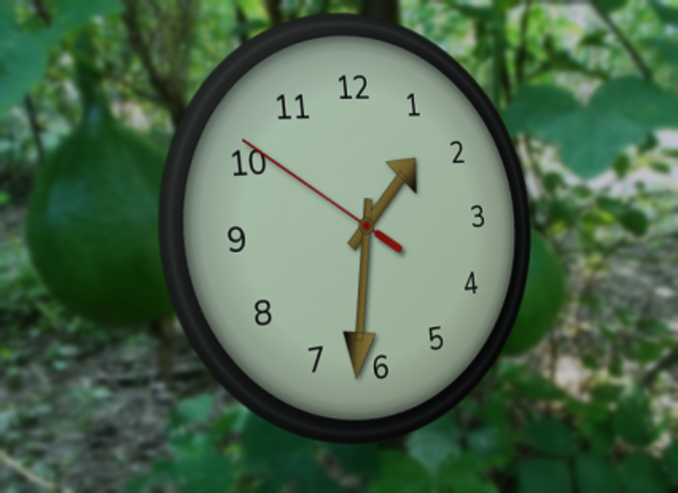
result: **1:31:51**
